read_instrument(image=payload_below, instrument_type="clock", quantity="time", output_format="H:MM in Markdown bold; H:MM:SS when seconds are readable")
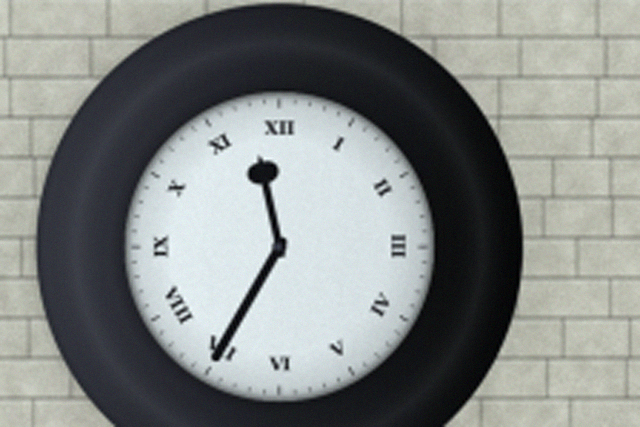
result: **11:35**
